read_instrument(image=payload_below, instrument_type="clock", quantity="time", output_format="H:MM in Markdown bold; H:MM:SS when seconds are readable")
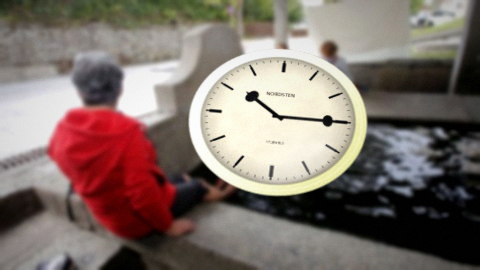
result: **10:15**
